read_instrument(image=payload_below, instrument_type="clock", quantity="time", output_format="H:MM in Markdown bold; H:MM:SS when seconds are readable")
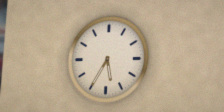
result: **5:35**
